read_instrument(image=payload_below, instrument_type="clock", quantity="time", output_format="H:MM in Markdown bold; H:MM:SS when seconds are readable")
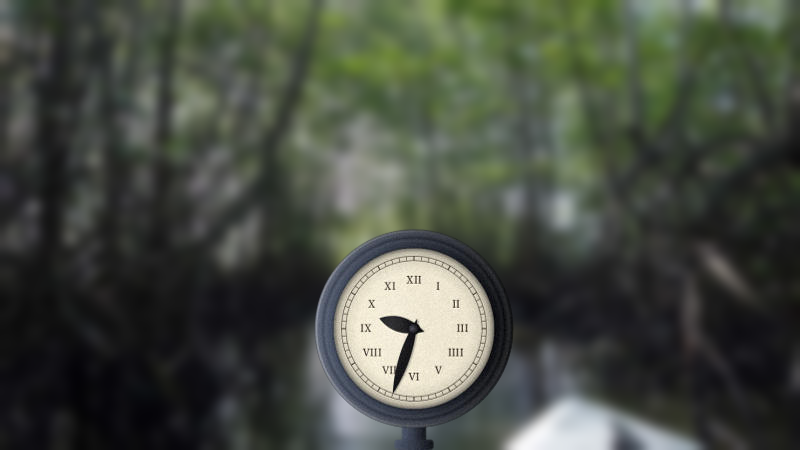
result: **9:33**
